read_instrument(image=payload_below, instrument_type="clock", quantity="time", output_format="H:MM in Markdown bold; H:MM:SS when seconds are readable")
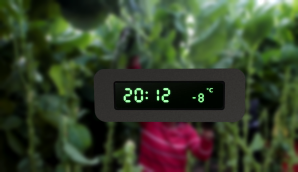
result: **20:12**
